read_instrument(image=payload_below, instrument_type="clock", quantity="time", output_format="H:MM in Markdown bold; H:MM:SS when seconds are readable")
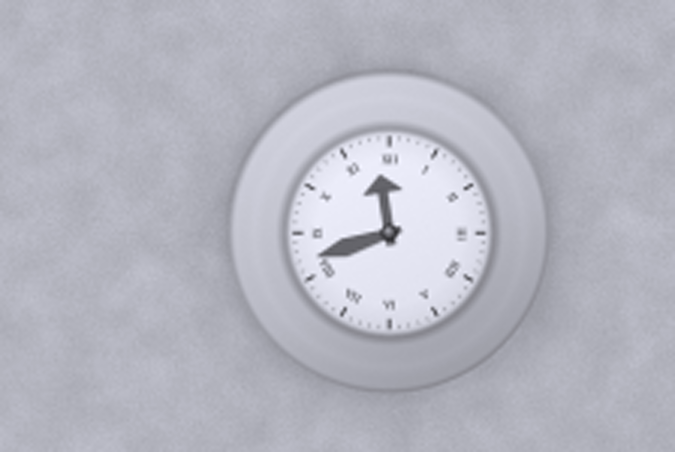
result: **11:42**
